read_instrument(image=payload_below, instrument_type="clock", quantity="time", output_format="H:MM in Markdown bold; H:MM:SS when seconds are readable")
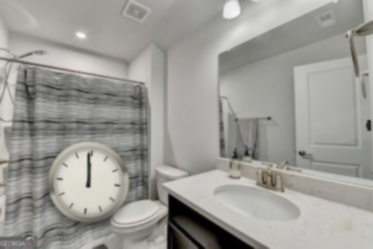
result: **11:59**
